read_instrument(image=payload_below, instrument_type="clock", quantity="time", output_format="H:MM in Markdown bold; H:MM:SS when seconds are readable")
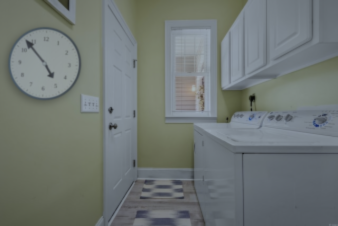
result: **4:53**
